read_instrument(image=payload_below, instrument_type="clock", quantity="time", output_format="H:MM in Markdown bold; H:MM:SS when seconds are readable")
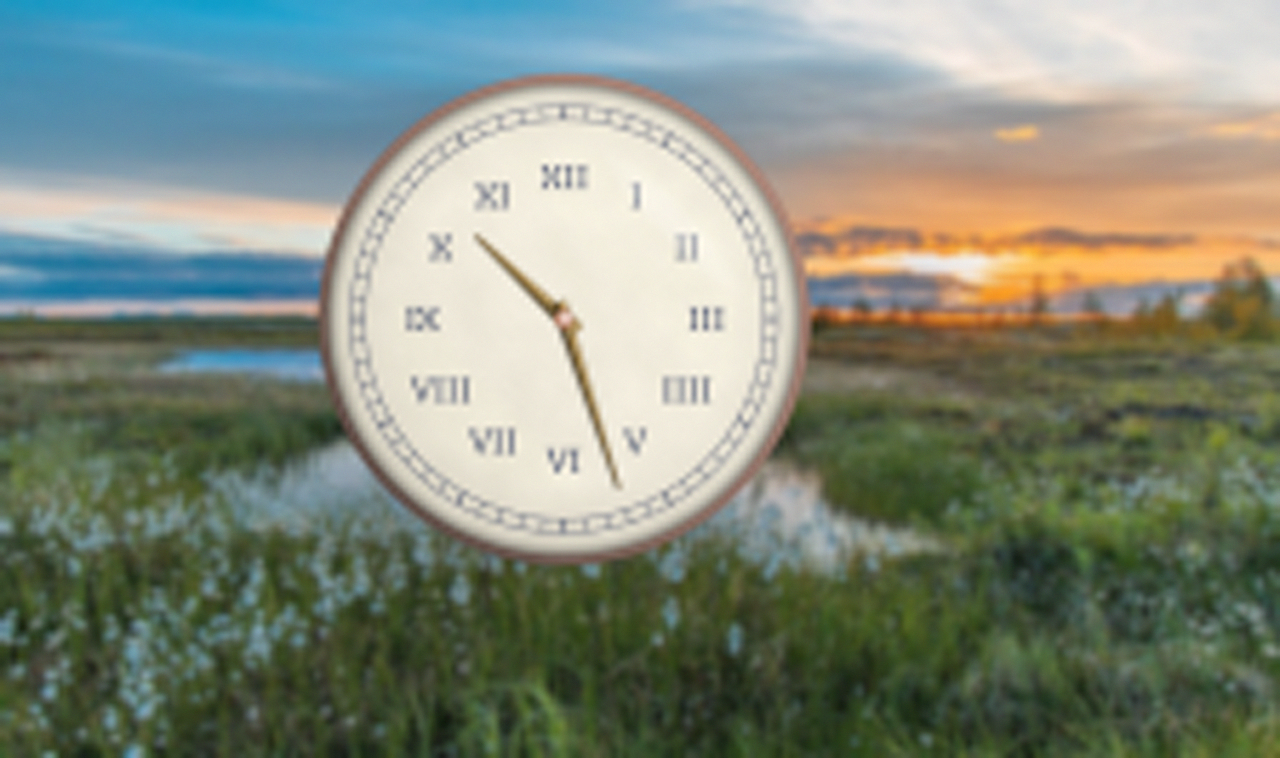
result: **10:27**
